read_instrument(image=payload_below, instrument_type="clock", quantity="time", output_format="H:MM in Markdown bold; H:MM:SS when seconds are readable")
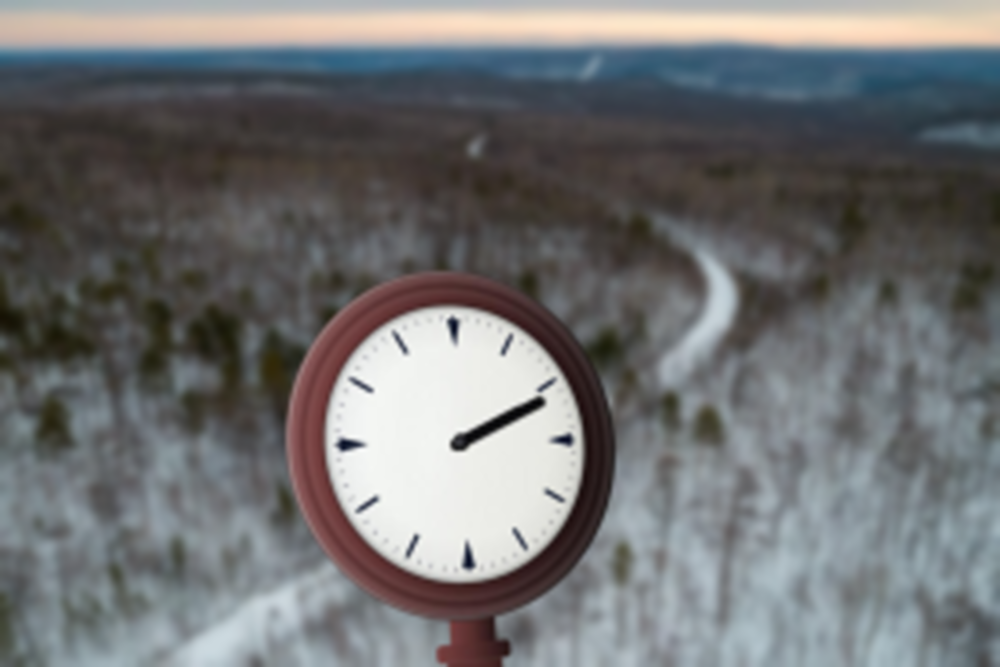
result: **2:11**
